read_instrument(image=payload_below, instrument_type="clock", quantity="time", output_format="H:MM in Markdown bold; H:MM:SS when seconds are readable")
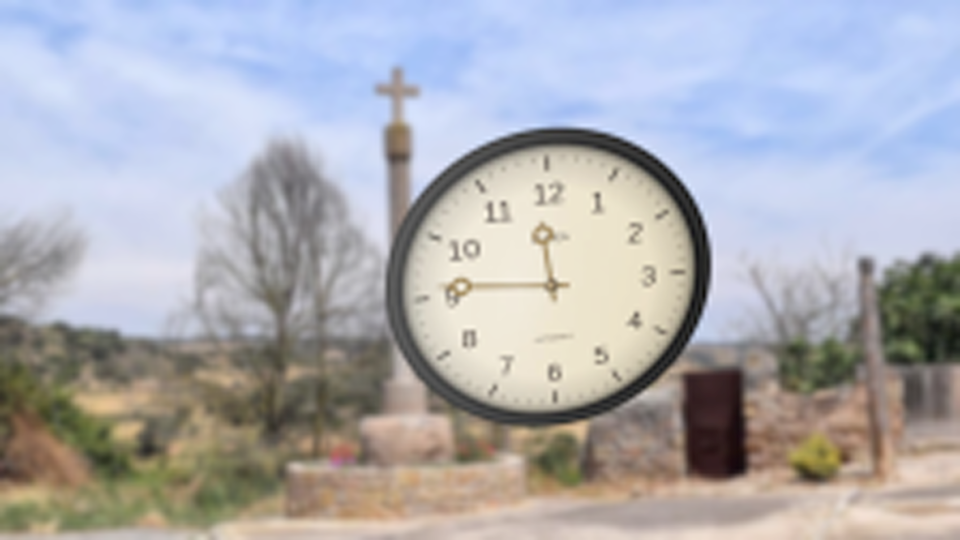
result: **11:46**
